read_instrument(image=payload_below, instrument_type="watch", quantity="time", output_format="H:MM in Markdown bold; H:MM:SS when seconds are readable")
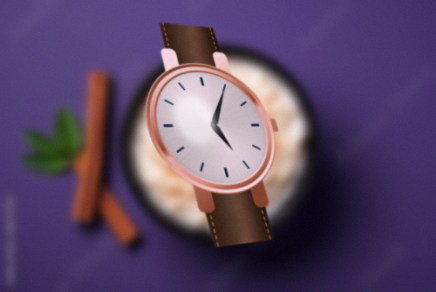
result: **5:05**
